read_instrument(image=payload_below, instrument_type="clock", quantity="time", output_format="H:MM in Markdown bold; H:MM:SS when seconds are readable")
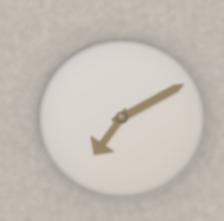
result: **7:10**
